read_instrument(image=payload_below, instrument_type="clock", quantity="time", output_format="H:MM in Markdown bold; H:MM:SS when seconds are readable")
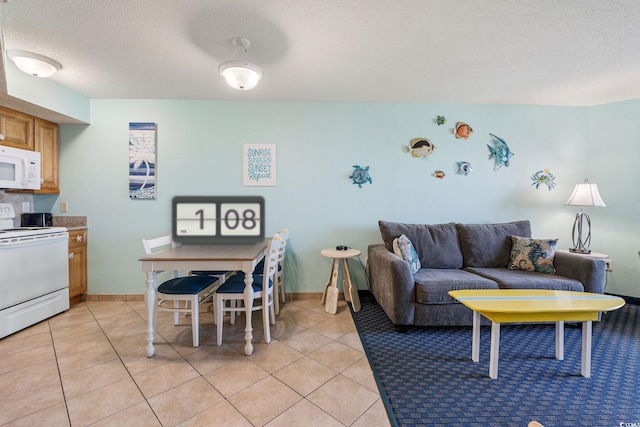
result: **1:08**
